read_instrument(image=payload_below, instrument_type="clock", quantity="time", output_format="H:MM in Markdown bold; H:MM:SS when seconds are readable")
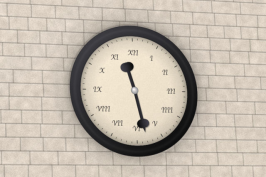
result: **11:28**
